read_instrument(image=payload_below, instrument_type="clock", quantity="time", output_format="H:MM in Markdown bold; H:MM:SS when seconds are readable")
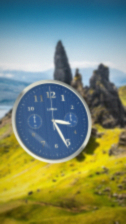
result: **3:26**
